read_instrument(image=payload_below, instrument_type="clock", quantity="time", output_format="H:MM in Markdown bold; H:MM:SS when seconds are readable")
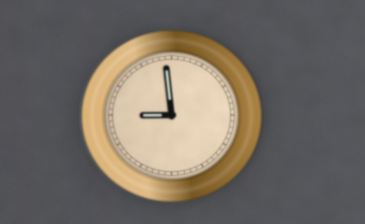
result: **8:59**
